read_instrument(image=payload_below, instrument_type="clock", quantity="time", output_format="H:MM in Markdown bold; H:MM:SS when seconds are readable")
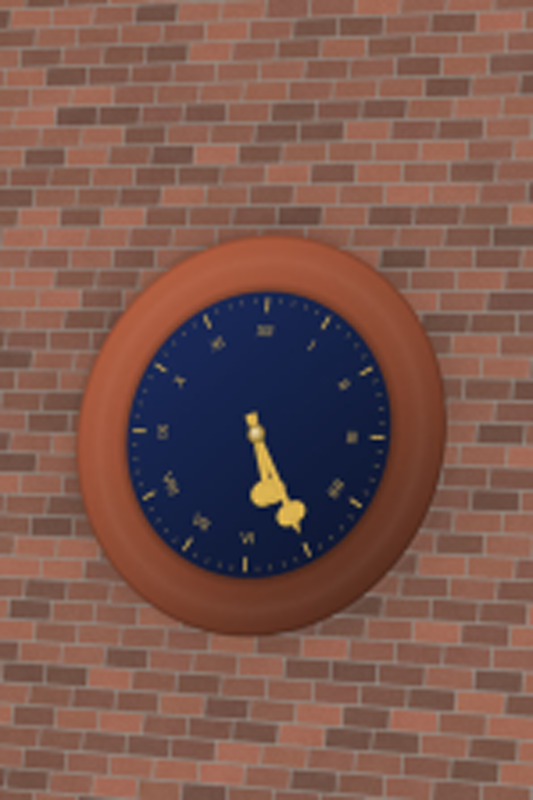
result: **5:25**
